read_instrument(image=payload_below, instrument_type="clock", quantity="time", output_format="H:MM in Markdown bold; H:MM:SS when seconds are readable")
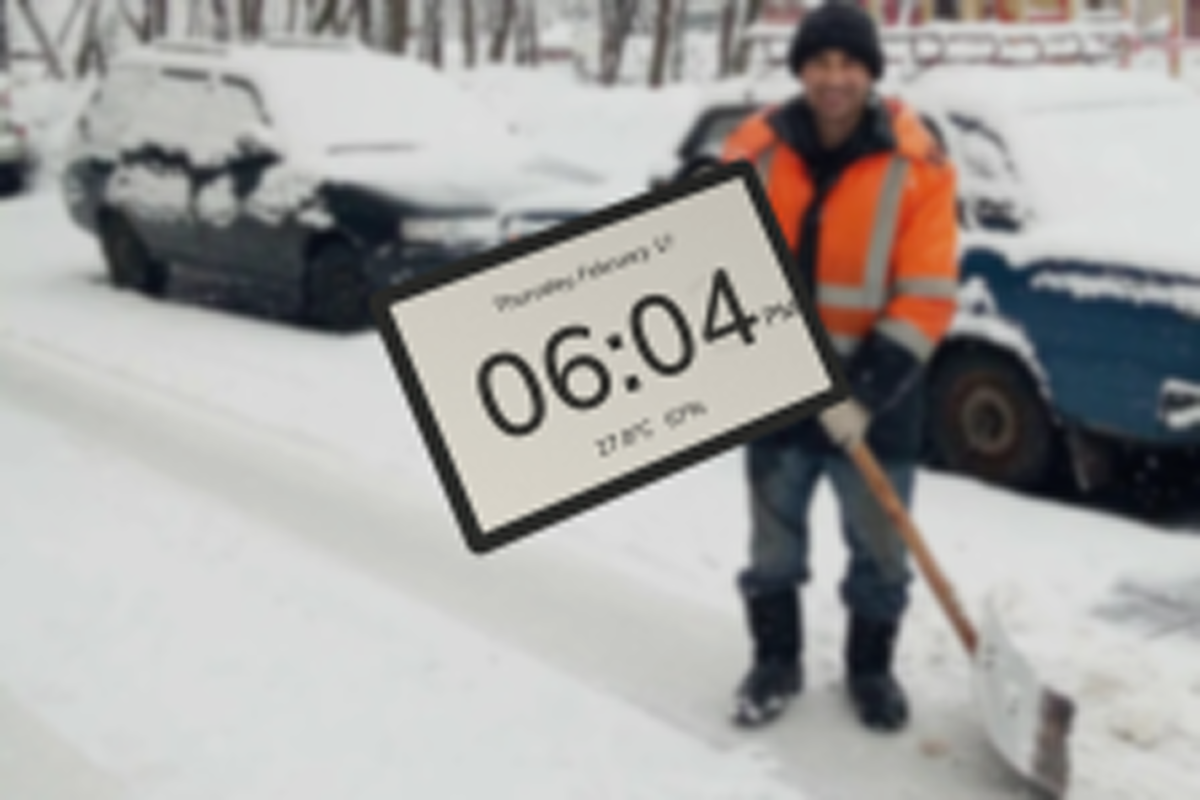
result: **6:04**
